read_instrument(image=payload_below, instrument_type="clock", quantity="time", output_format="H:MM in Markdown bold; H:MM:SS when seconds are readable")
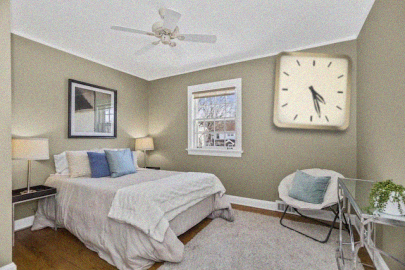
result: **4:27**
